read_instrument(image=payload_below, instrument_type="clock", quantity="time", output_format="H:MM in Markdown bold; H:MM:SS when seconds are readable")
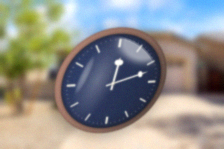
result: **12:12**
